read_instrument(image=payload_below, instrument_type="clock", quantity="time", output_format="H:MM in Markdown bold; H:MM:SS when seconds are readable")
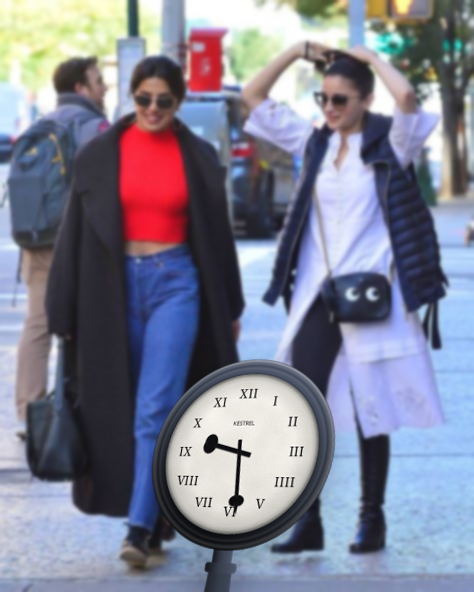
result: **9:29**
